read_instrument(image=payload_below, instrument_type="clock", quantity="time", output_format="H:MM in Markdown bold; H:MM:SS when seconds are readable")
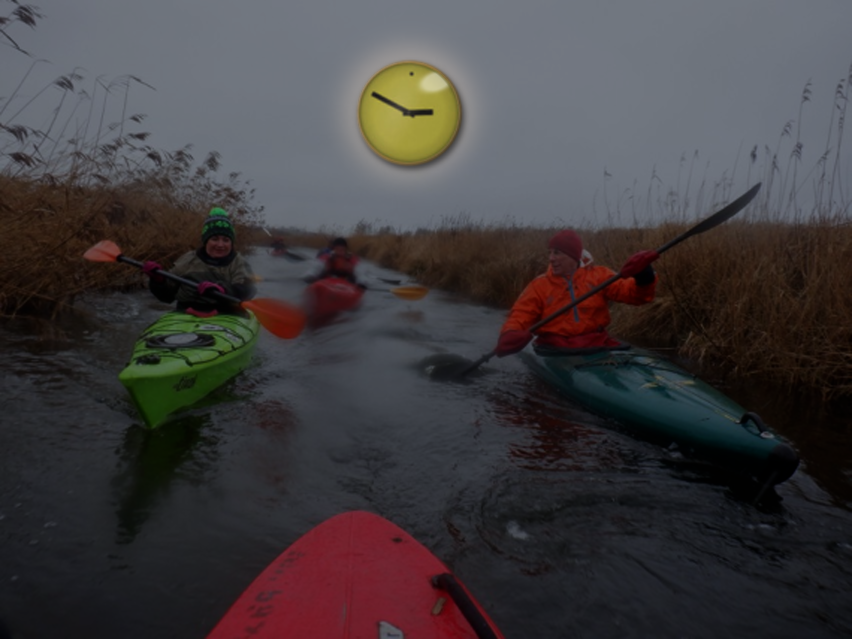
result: **2:49**
